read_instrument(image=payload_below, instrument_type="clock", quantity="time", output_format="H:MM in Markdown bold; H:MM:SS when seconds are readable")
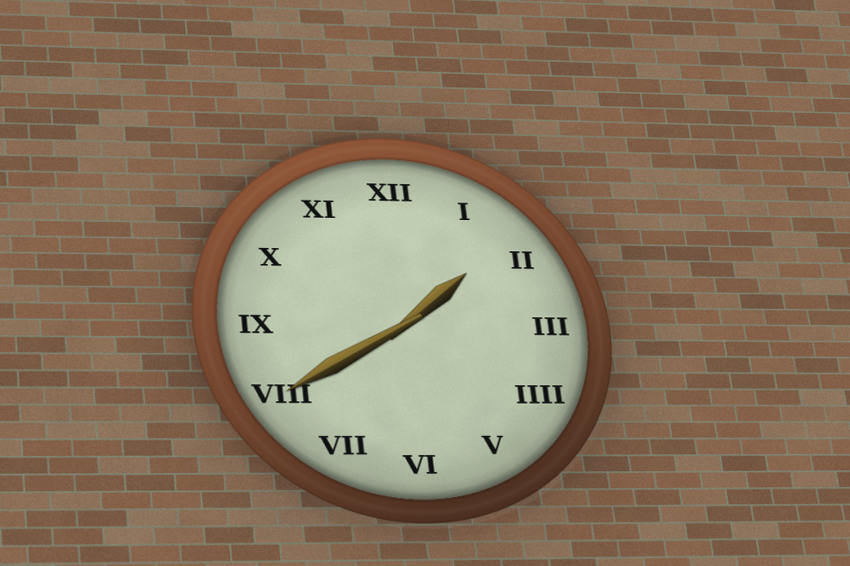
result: **1:40**
